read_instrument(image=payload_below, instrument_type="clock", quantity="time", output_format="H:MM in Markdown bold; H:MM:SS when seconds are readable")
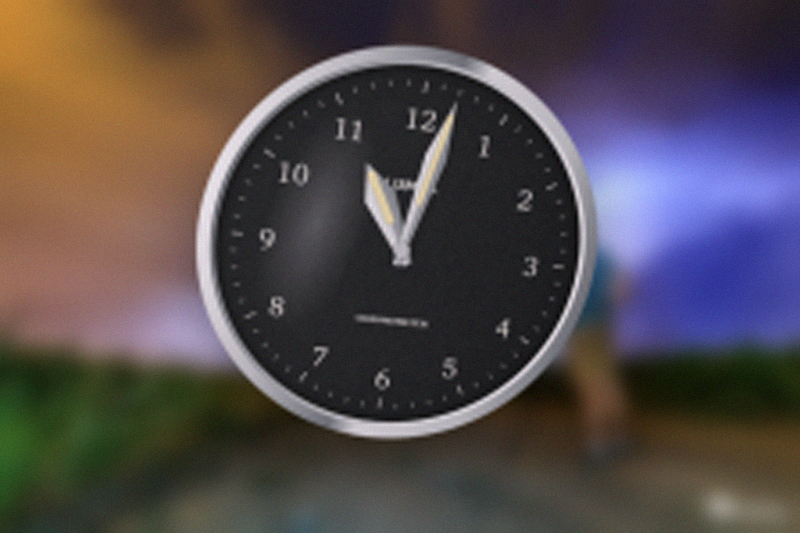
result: **11:02**
